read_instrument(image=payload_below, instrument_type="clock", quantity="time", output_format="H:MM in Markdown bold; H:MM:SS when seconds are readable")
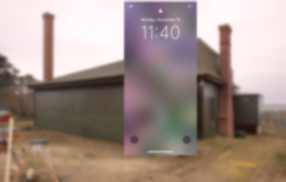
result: **11:40**
